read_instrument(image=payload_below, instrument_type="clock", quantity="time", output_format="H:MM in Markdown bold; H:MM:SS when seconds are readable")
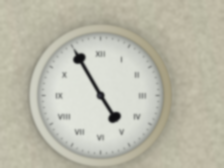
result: **4:55**
